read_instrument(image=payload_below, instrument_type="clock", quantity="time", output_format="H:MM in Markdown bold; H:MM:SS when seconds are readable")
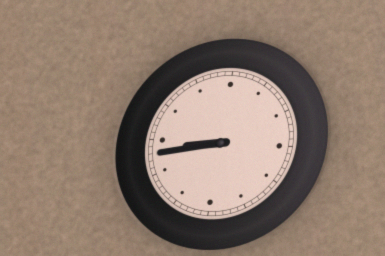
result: **8:43**
